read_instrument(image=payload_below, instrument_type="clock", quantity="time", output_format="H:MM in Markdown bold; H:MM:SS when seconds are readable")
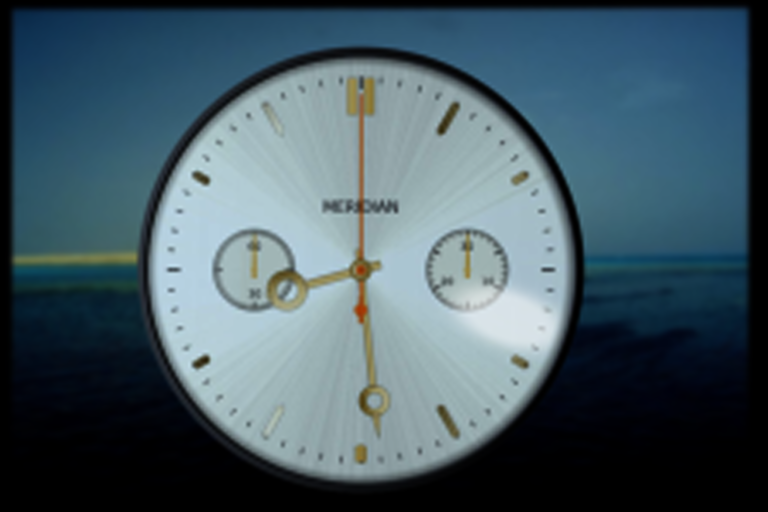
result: **8:29**
